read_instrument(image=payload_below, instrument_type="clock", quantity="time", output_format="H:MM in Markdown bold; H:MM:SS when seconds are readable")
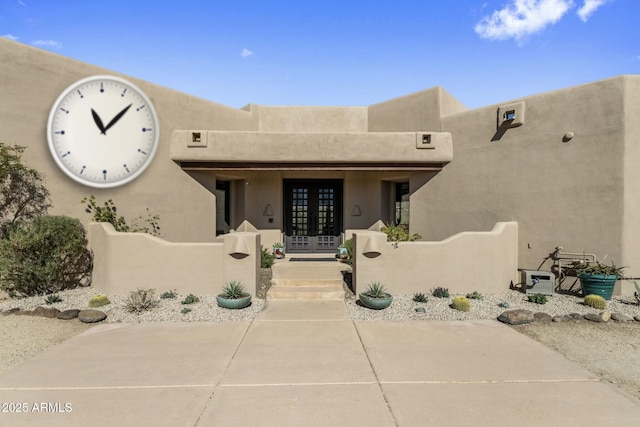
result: **11:08**
